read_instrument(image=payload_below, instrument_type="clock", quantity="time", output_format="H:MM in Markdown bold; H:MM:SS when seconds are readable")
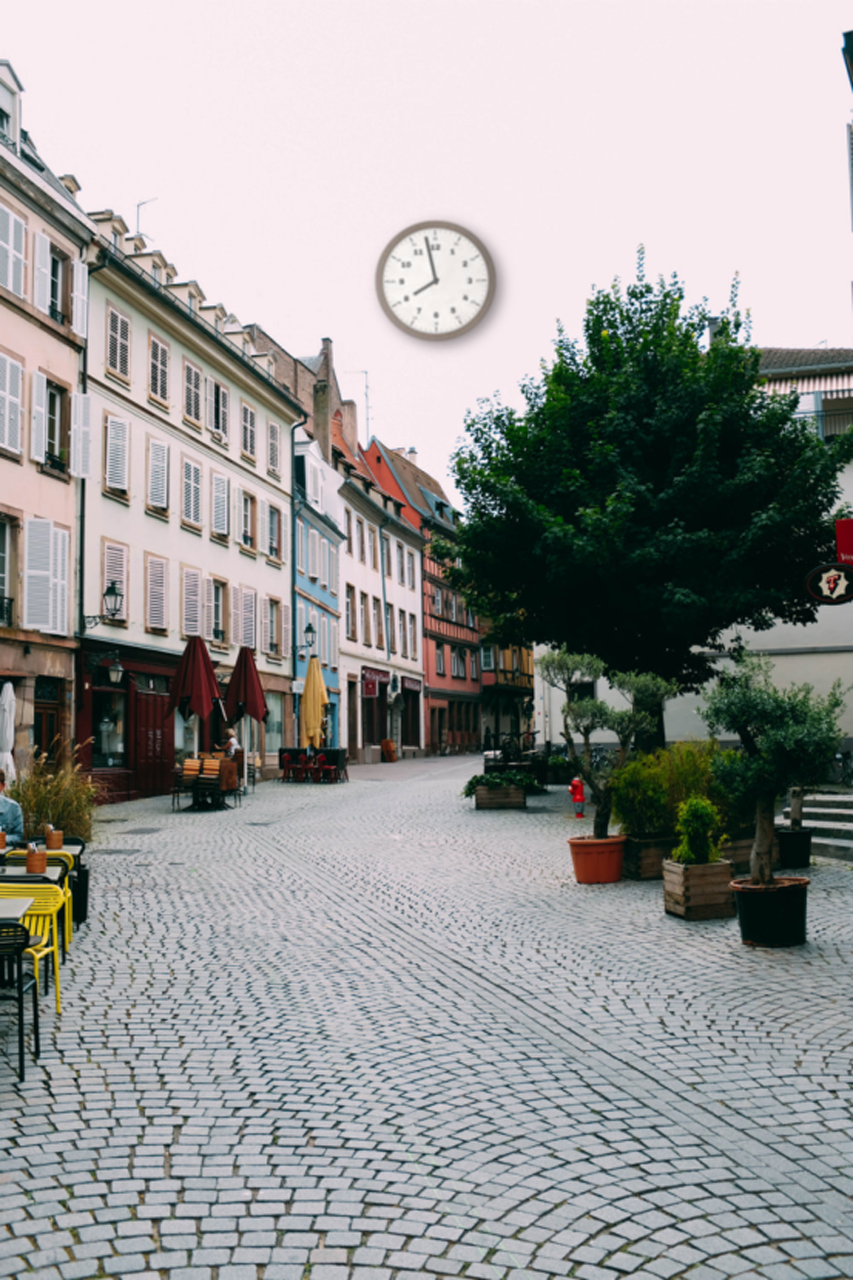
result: **7:58**
